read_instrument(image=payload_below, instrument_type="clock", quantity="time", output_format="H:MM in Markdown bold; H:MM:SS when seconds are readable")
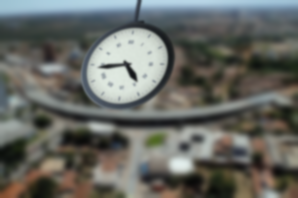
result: **4:44**
